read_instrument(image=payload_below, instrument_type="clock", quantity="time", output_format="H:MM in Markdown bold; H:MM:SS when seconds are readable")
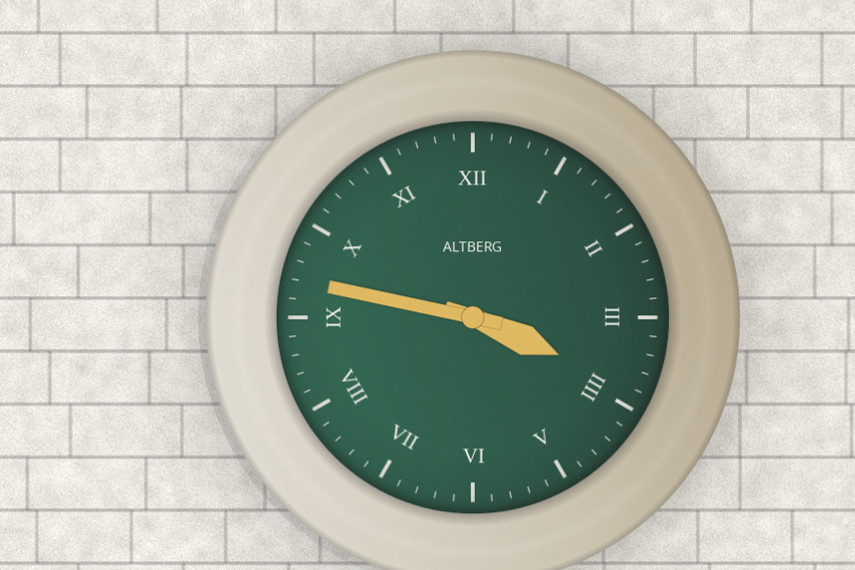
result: **3:47**
